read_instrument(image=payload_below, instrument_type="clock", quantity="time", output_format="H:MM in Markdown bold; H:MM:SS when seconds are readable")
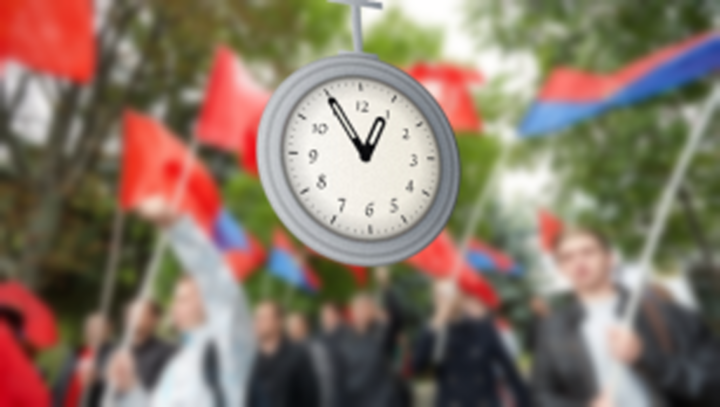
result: **12:55**
